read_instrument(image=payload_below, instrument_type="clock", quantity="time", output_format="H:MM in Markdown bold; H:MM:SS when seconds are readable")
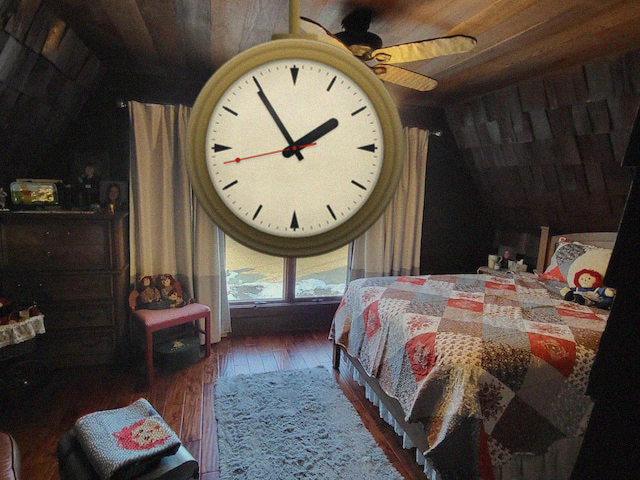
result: **1:54:43**
